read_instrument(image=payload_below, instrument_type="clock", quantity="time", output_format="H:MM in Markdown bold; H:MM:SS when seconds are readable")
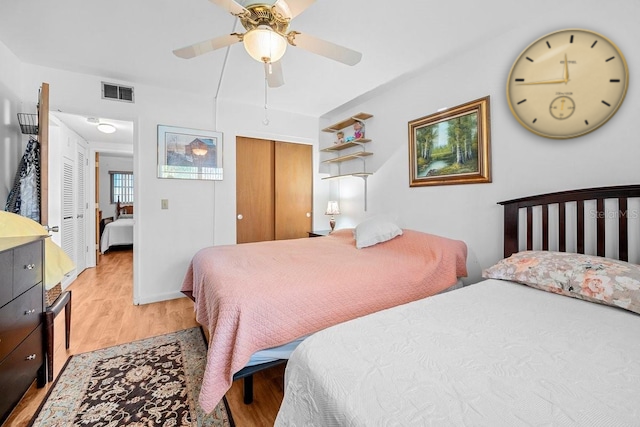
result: **11:44**
